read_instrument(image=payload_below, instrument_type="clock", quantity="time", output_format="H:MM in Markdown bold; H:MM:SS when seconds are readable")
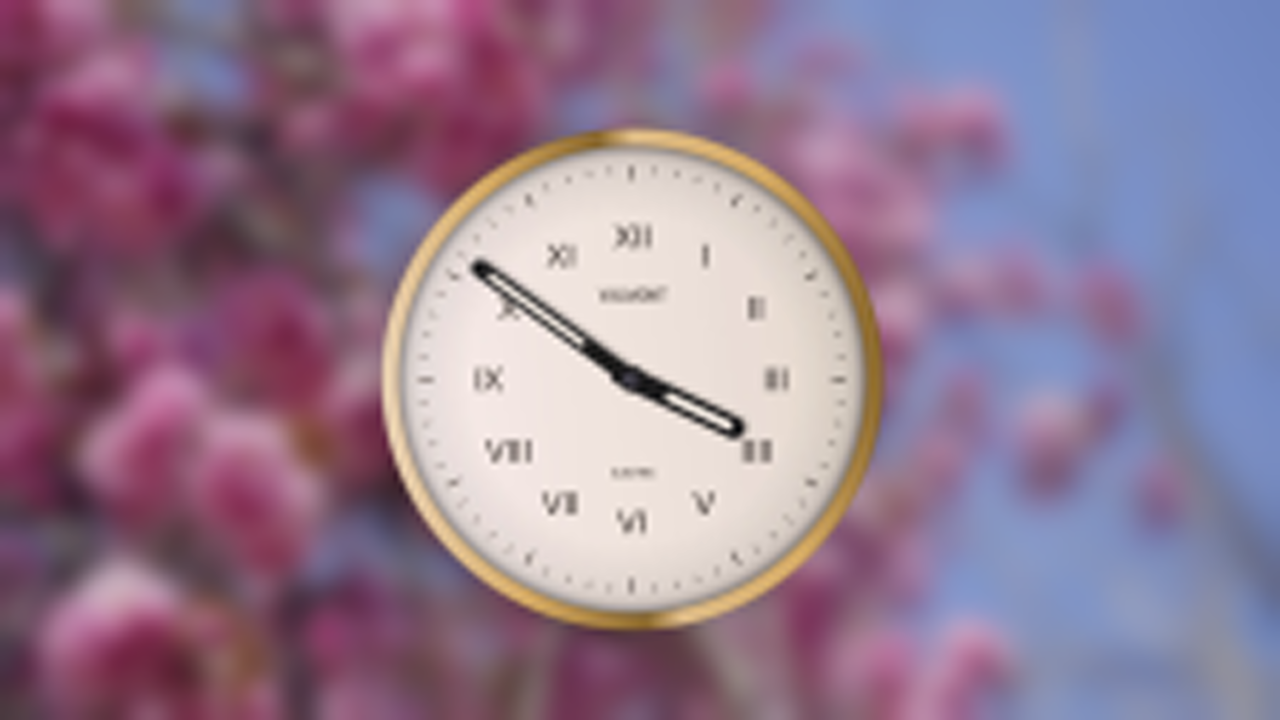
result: **3:51**
